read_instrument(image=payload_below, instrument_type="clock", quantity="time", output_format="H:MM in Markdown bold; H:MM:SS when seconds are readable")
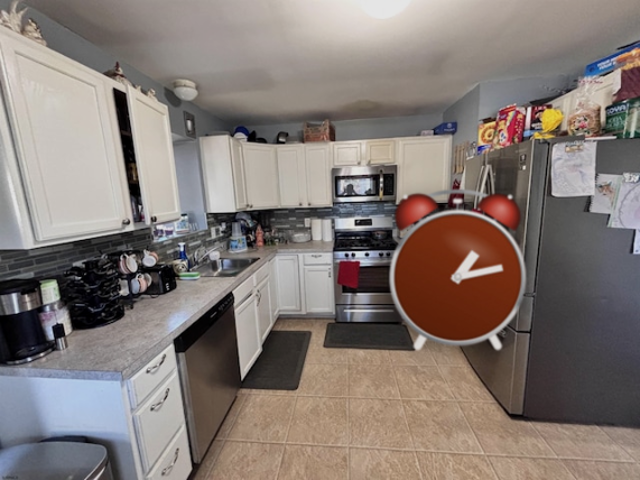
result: **1:13**
